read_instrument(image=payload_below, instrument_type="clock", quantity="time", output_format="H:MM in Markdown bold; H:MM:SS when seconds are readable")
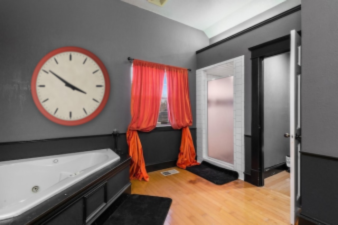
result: **3:51**
